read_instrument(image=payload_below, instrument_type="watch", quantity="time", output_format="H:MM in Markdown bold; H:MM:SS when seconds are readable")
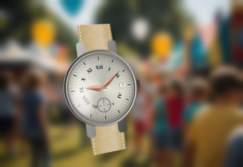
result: **9:09**
